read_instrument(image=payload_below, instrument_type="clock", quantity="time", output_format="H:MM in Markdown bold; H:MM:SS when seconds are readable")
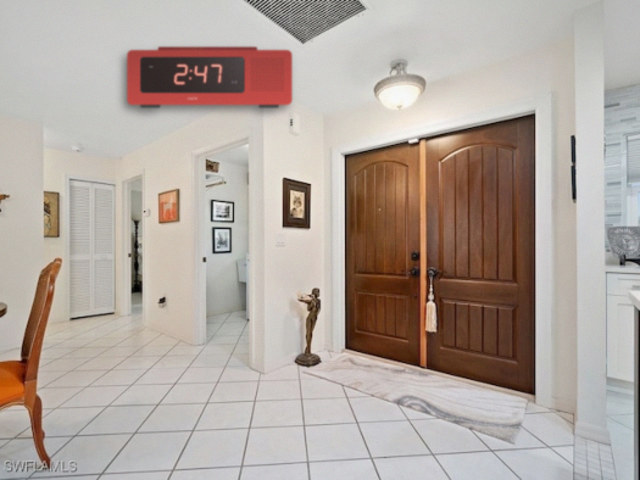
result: **2:47**
